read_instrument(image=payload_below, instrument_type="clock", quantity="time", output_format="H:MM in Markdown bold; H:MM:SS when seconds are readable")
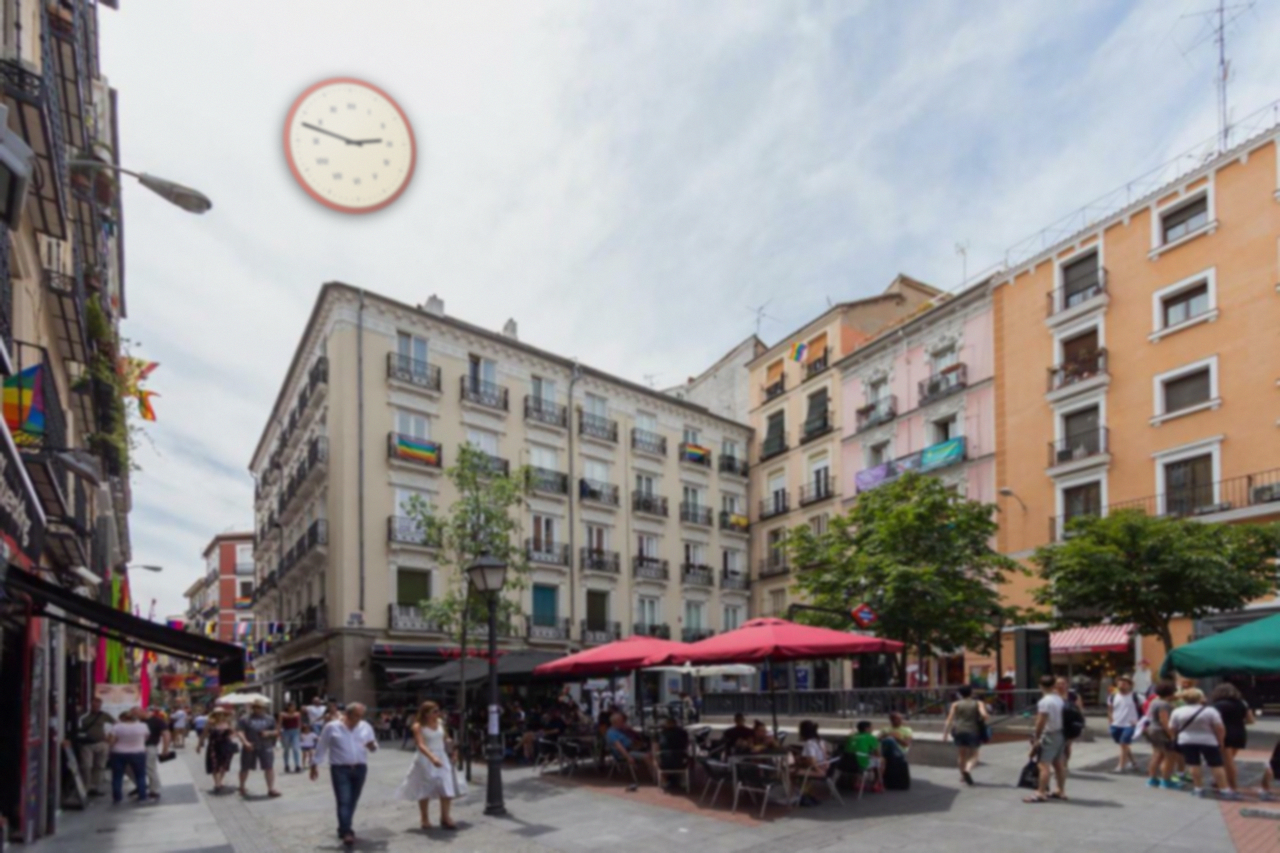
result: **2:48**
